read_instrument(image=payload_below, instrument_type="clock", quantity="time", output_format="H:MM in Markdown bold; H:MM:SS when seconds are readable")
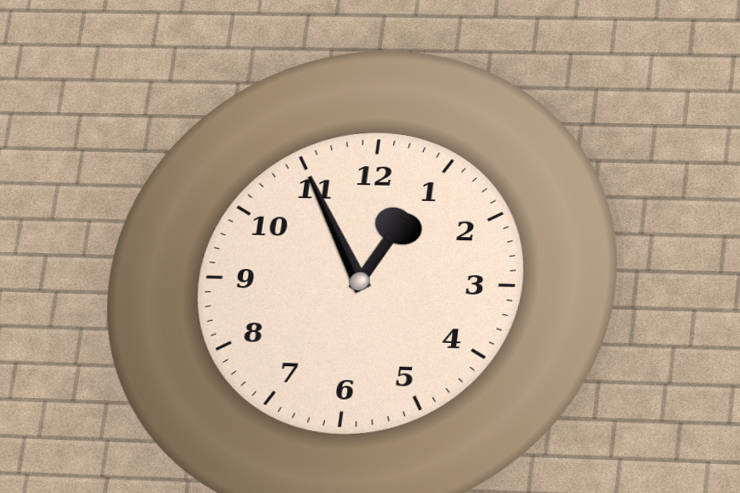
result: **12:55**
